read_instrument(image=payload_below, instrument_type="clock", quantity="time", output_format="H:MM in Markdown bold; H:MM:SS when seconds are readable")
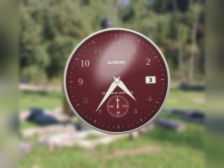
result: **4:36**
